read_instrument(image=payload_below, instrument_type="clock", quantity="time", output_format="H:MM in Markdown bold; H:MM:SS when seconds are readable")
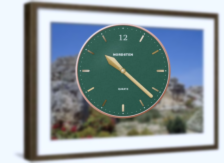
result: **10:22**
